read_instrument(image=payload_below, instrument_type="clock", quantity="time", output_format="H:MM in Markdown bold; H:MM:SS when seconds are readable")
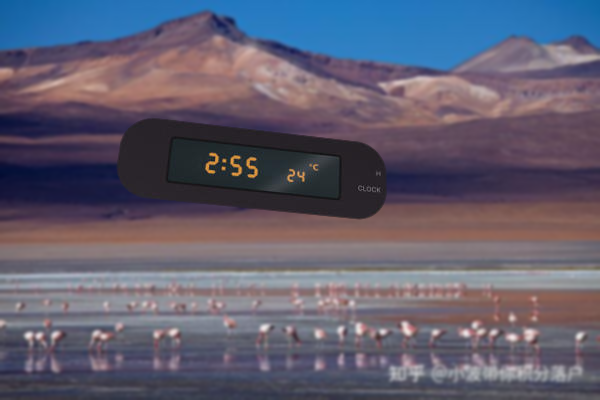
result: **2:55**
